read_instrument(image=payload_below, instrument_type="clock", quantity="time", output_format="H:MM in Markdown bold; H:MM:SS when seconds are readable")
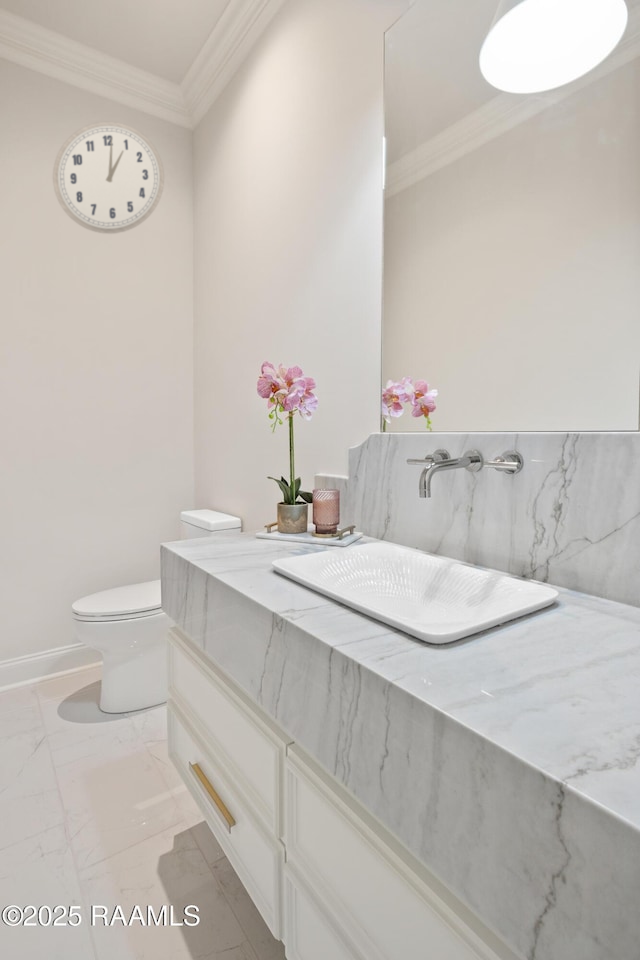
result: **1:01**
